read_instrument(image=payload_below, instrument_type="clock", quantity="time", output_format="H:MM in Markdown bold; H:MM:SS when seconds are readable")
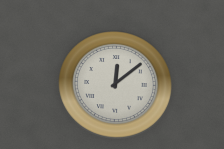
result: **12:08**
